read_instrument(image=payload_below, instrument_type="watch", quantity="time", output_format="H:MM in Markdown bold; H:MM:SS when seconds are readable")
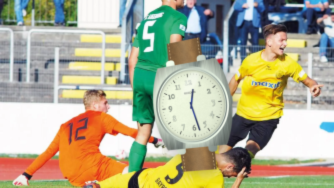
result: **12:28**
